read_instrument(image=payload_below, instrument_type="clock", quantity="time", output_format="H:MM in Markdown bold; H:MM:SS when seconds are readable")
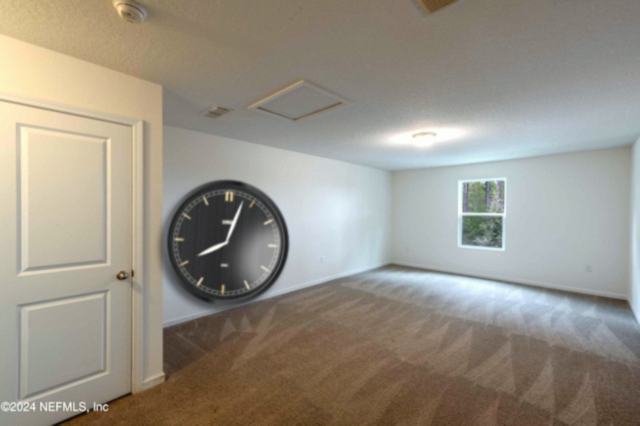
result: **8:03**
